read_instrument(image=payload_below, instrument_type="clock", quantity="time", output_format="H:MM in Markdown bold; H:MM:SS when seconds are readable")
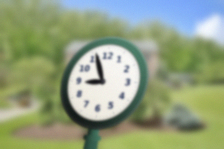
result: **8:56**
